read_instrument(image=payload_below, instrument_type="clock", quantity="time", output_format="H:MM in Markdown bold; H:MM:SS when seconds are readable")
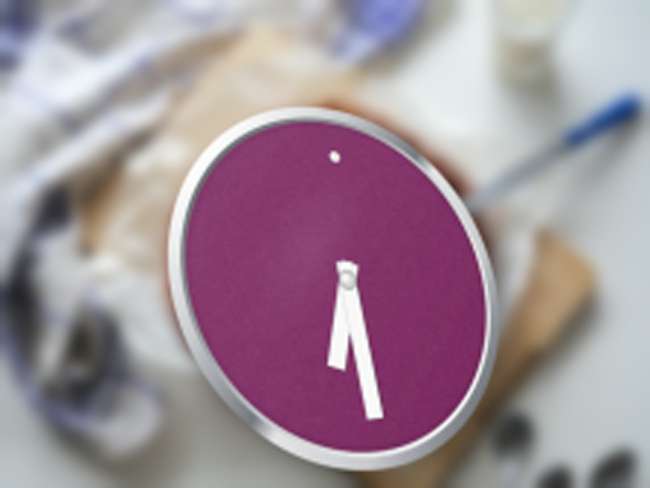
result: **6:29**
